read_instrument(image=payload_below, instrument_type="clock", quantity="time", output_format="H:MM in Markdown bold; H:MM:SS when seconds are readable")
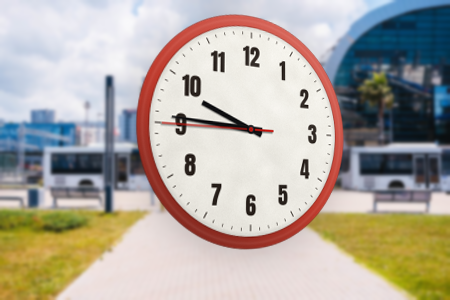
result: **9:45:45**
